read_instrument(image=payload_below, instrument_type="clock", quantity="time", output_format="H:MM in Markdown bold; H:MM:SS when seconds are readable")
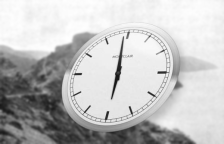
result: **5:59**
